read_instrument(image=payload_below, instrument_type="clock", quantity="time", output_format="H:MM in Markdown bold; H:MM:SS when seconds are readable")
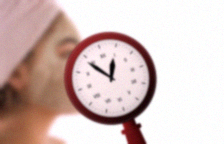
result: **12:54**
